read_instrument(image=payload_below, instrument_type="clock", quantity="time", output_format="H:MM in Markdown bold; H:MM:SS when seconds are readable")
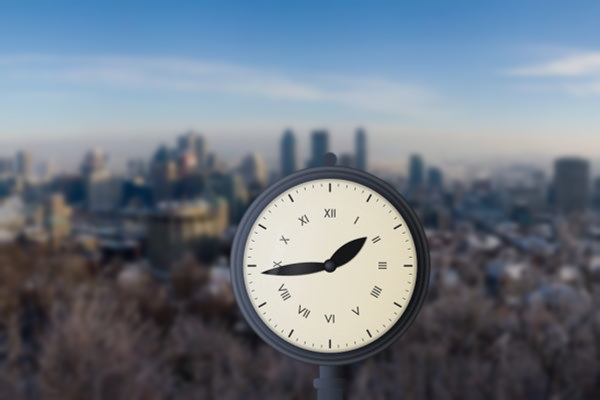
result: **1:44**
